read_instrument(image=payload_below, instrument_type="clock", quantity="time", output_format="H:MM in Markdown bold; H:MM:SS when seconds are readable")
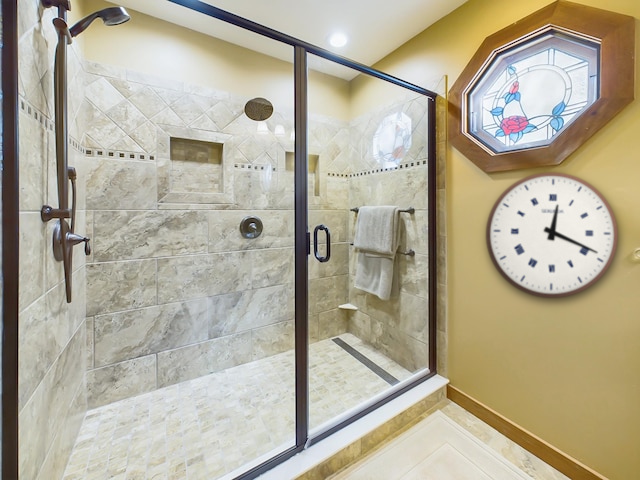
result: **12:19**
